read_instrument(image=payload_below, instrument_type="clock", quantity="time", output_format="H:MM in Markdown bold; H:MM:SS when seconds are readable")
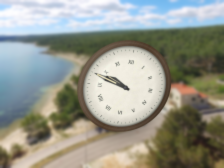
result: **9:48**
